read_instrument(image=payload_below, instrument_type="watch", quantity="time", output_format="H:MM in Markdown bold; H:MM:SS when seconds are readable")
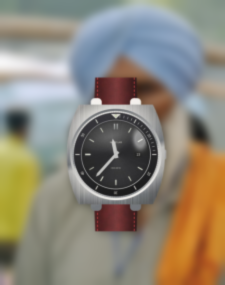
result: **11:37**
